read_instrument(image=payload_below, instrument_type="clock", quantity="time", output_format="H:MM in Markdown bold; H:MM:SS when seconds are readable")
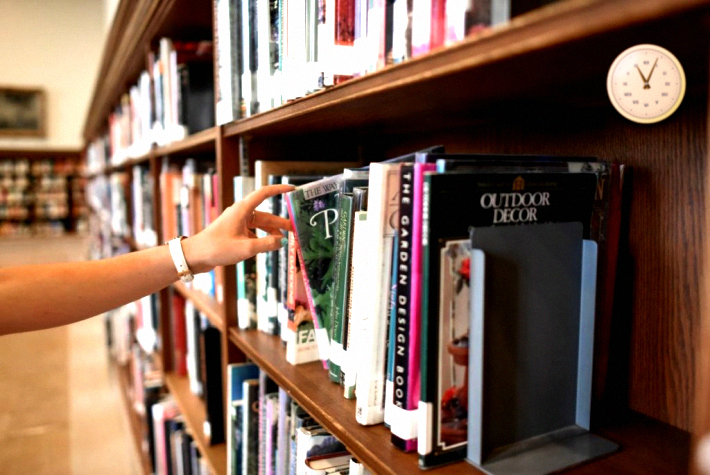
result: **11:04**
